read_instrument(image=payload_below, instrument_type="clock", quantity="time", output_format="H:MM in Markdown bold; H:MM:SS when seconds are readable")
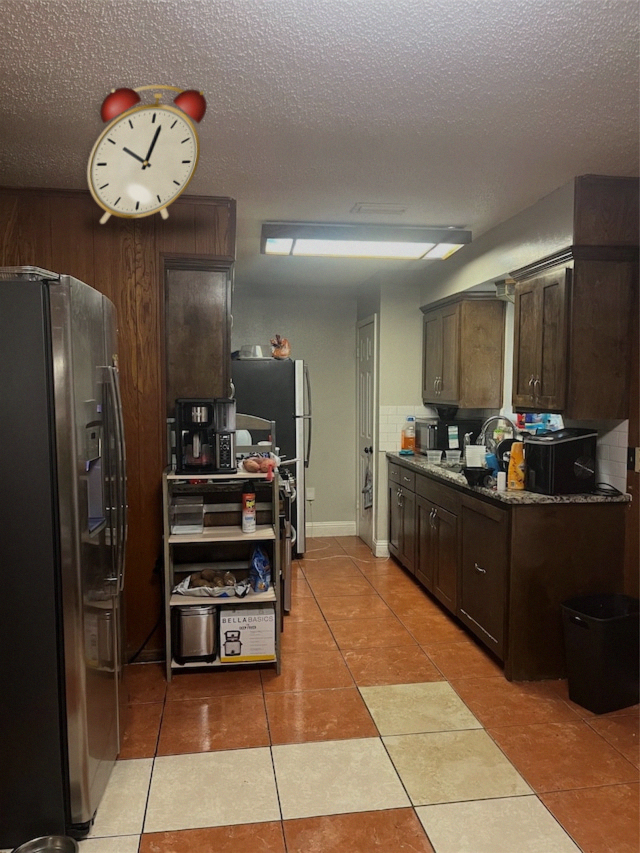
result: **10:02**
